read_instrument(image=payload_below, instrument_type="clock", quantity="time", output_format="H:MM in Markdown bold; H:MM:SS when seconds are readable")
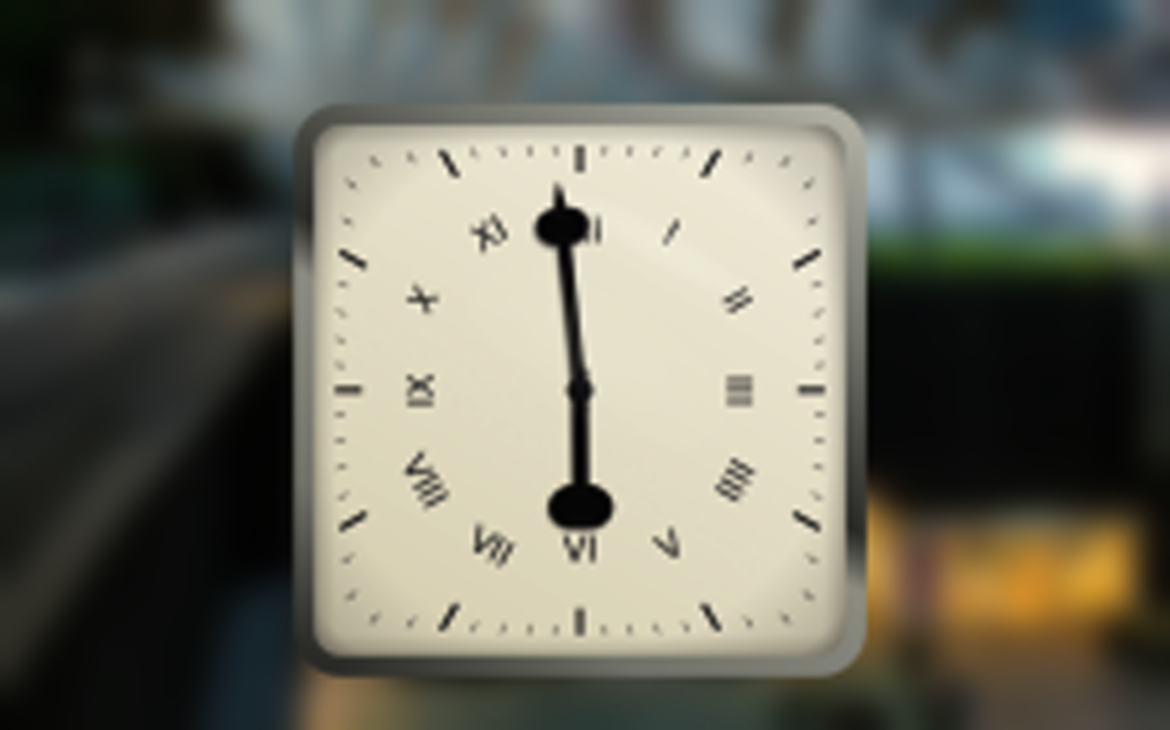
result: **5:59**
